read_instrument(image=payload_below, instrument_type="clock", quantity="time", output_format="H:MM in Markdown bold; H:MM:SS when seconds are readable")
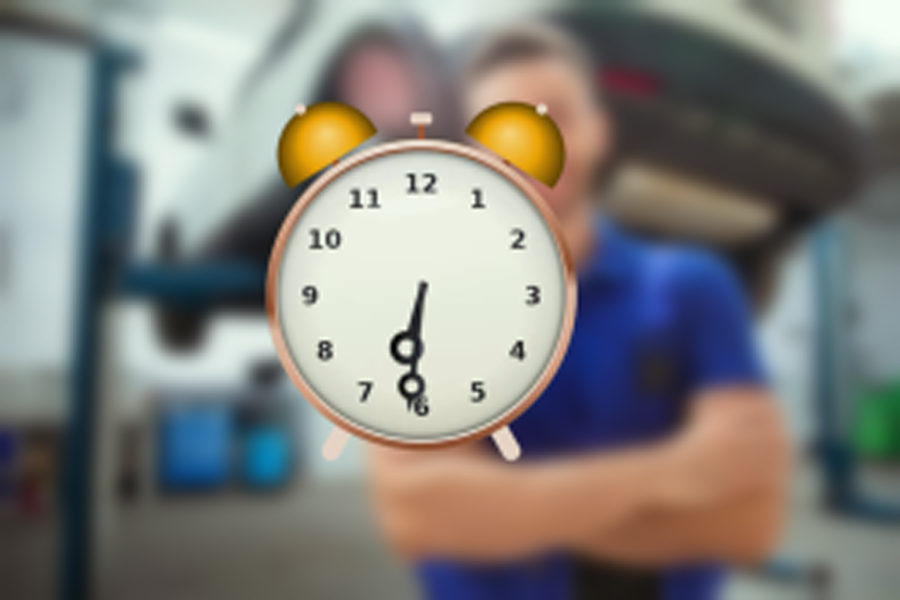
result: **6:31**
